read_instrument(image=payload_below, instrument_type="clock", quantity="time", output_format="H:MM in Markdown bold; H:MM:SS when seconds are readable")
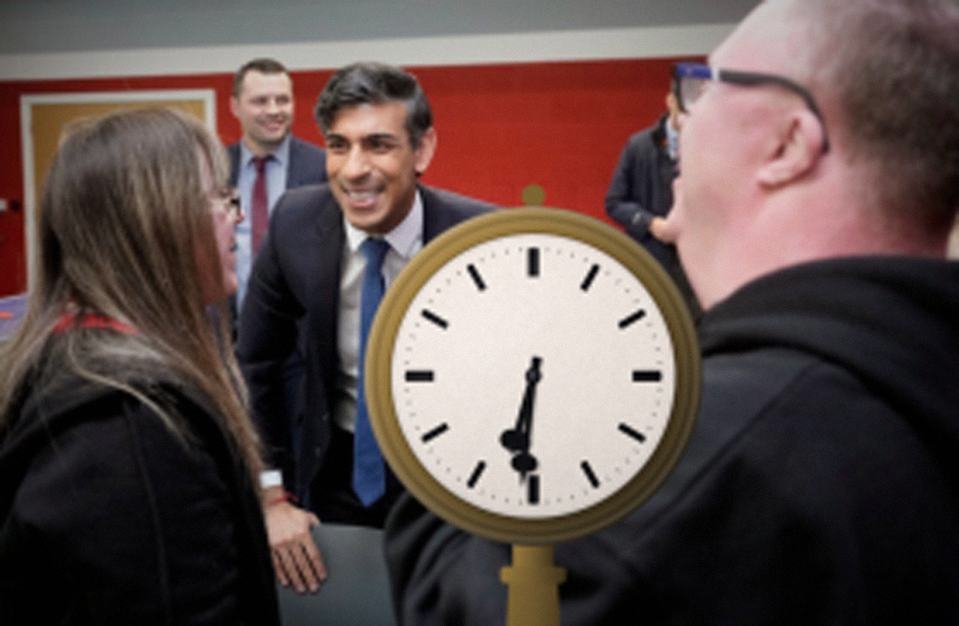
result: **6:31**
